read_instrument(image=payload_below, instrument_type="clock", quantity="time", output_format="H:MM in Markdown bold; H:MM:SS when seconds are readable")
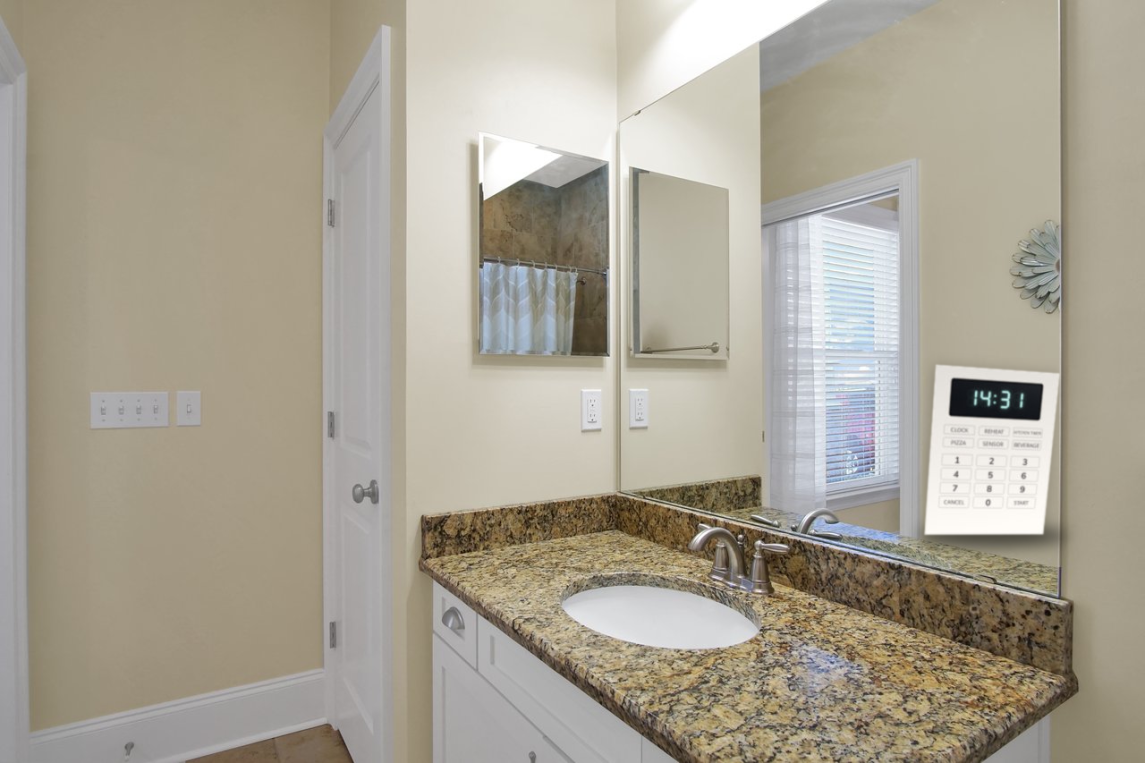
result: **14:31**
